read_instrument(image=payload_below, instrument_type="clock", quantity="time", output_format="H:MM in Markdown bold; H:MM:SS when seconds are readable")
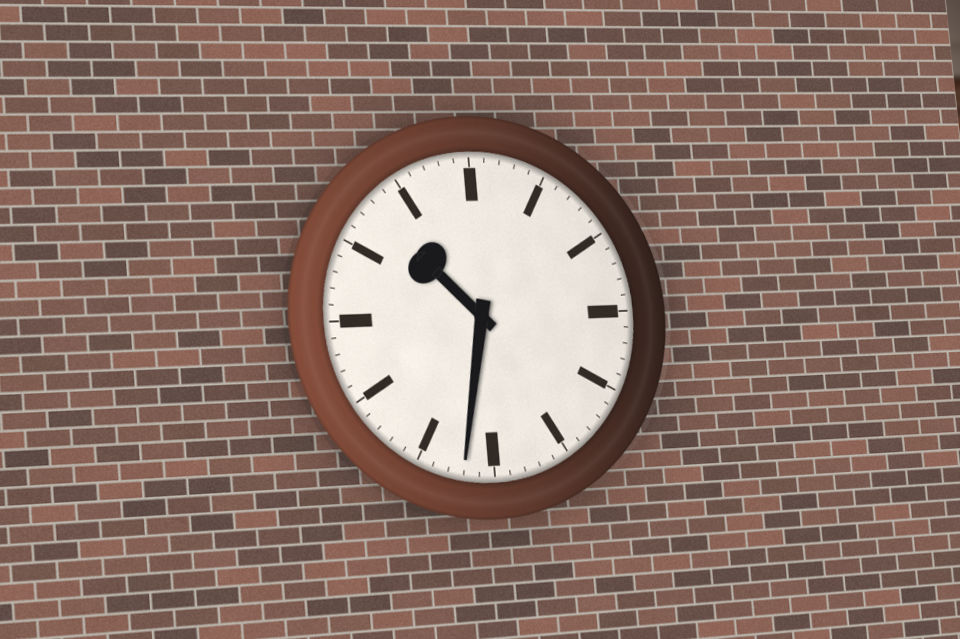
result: **10:32**
